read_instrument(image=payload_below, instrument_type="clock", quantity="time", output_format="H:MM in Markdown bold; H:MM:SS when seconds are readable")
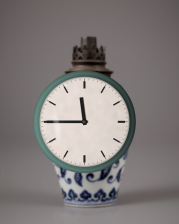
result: **11:45**
